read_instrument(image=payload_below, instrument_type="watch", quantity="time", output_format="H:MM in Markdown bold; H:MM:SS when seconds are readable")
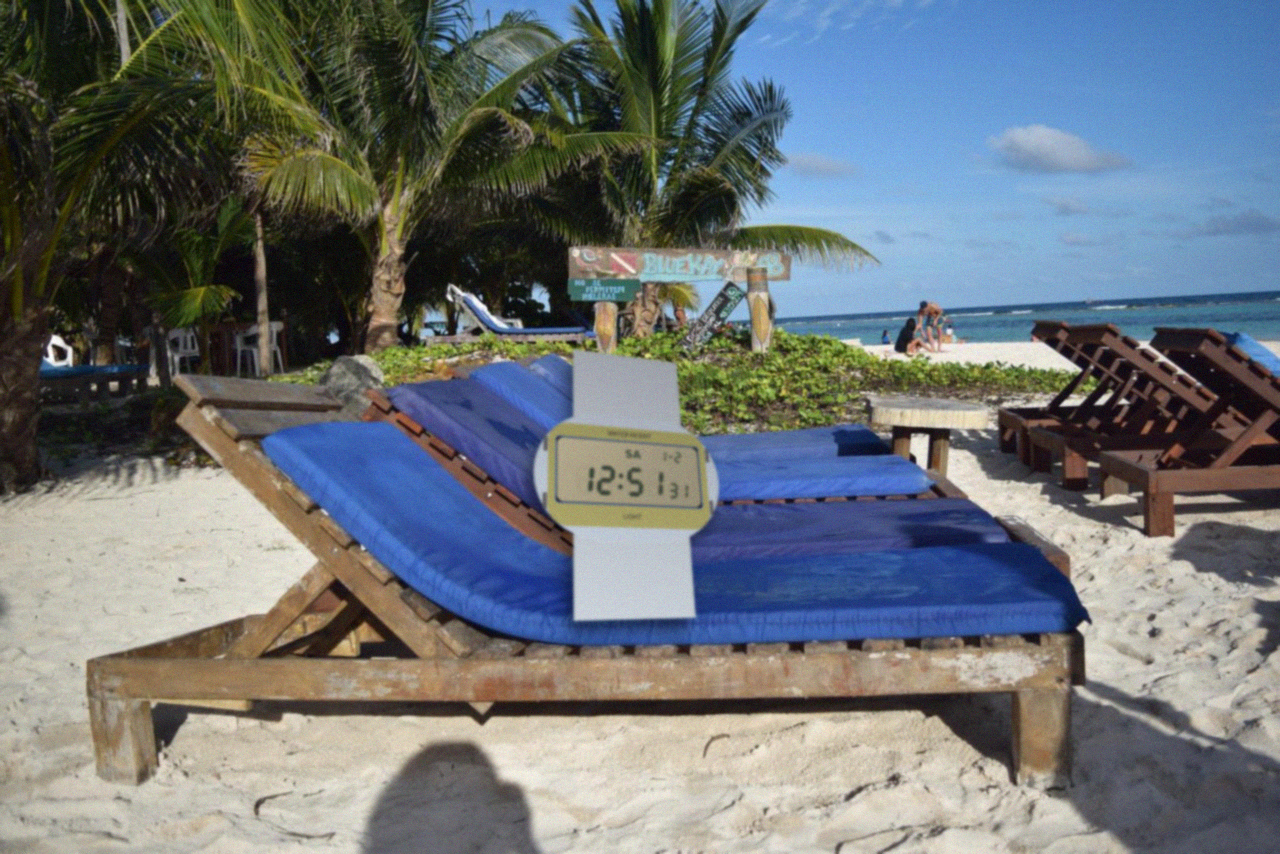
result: **12:51:31**
